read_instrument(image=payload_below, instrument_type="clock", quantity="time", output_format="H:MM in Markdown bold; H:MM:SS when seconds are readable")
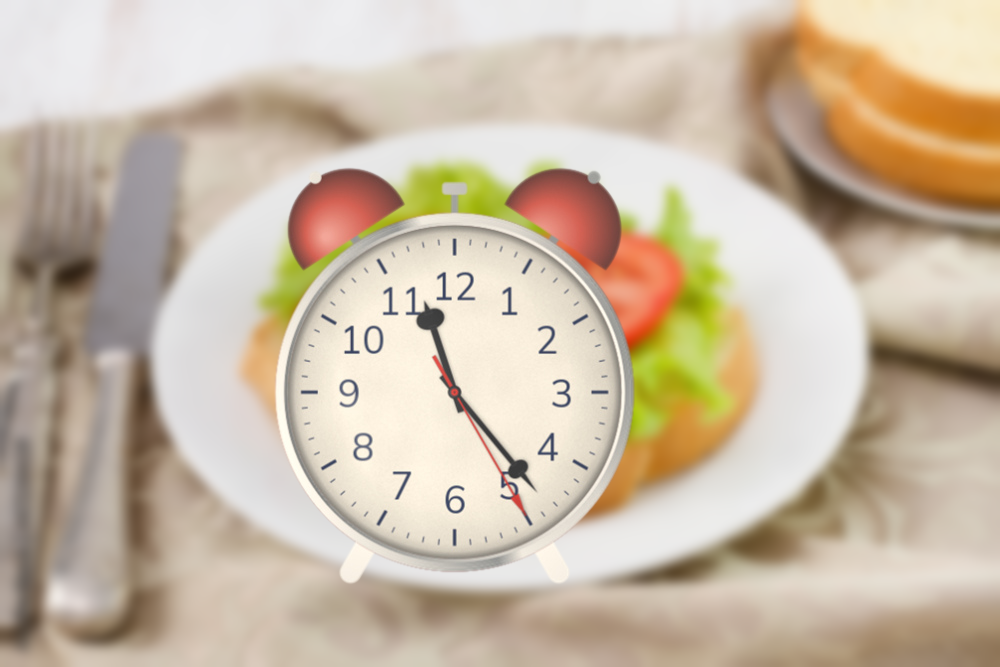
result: **11:23:25**
